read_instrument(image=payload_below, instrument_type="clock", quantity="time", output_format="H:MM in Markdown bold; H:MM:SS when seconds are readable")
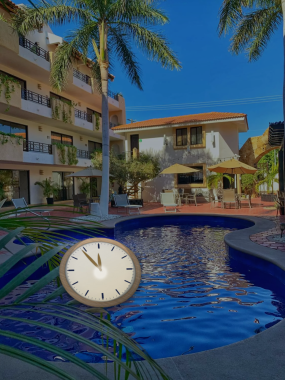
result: **11:54**
